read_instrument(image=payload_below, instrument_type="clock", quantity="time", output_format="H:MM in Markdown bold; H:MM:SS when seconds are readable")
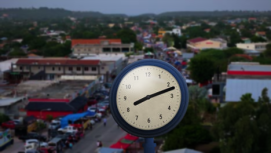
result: **8:12**
